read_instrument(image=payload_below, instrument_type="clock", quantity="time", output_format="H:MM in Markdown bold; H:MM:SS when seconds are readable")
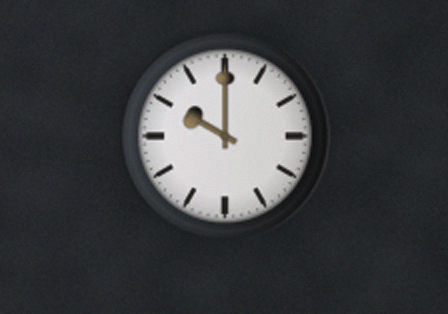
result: **10:00**
